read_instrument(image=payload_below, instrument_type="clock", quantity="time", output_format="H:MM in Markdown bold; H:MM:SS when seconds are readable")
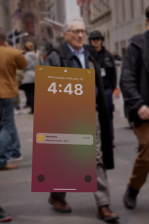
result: **4:48**
